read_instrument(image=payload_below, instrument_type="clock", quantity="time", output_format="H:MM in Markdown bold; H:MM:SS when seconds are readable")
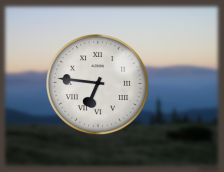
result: **6:46**
